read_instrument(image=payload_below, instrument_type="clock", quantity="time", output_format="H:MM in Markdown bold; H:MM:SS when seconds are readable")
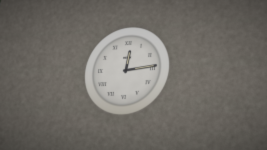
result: **12:14**
